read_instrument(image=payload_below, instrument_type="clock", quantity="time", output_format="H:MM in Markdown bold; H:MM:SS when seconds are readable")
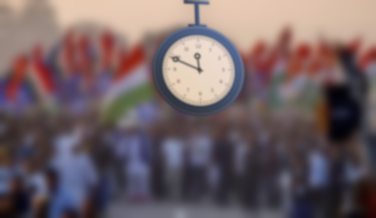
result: **11:49**
